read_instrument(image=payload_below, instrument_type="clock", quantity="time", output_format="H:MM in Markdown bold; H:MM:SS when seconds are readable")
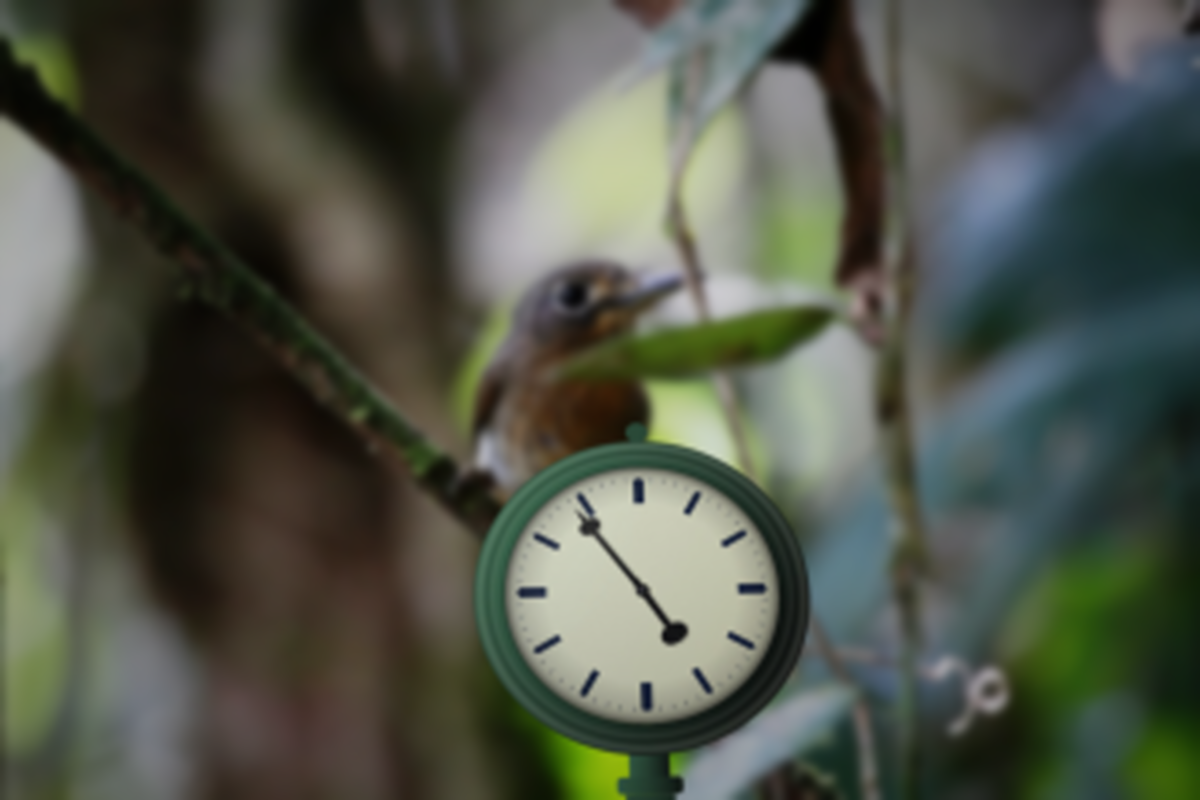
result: **4:54**
